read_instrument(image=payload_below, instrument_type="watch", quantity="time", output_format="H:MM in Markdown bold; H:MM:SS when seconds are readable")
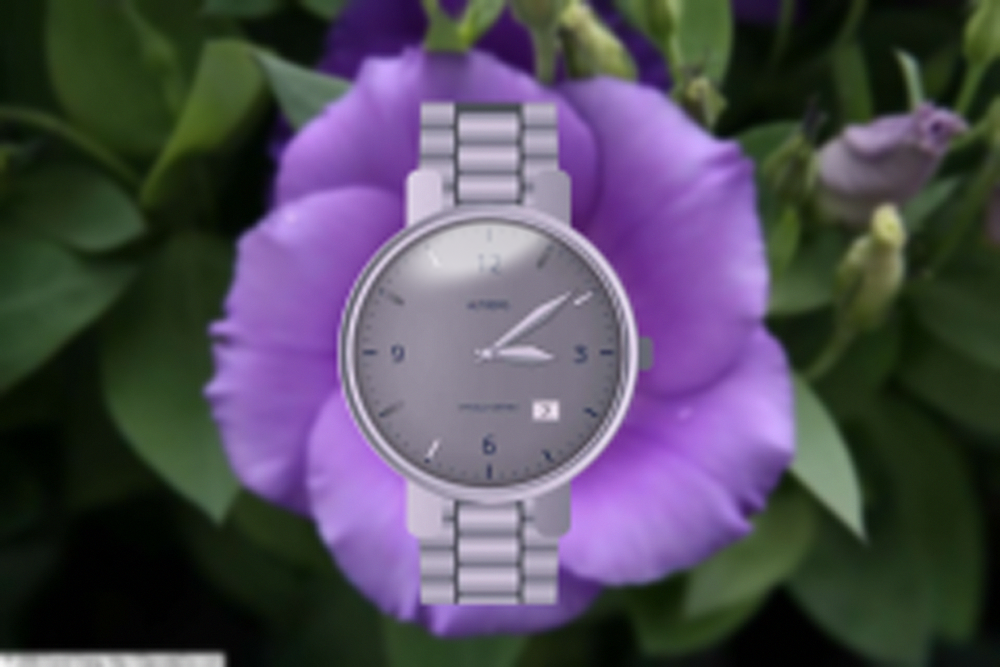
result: **3:09**
